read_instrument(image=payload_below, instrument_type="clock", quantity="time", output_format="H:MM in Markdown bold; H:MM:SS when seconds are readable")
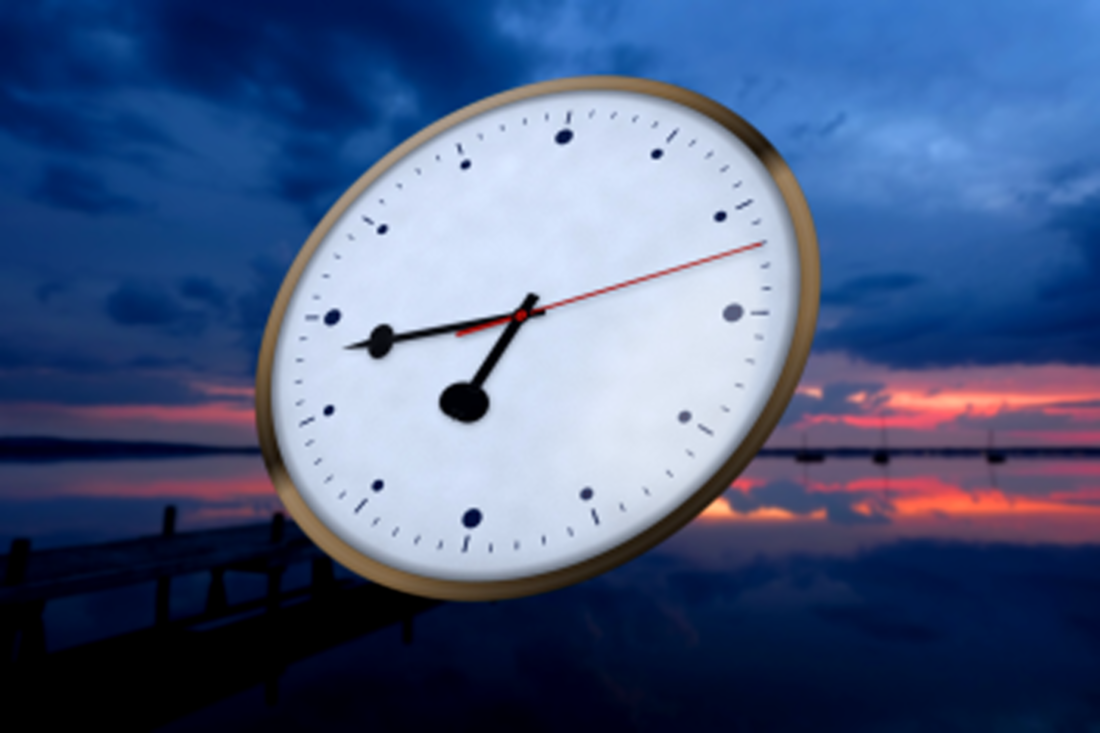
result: **6:43:12**
